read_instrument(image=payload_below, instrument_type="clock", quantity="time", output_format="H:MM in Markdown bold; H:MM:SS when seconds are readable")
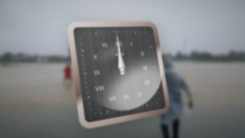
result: **12:00**
